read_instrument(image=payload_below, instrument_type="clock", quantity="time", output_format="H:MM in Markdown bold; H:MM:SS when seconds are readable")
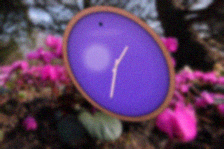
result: **1:35**
